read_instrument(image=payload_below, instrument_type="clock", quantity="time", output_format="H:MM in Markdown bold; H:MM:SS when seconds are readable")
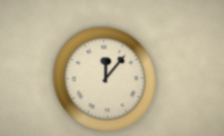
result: **12:07**
